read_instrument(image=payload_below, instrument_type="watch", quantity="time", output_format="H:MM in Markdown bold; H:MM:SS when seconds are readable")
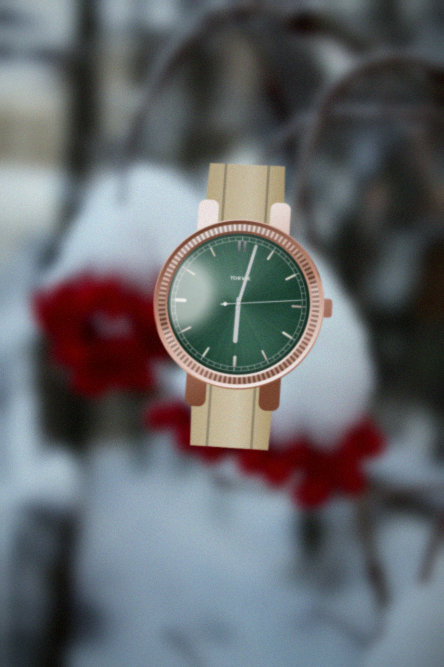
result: **6:02:14**
